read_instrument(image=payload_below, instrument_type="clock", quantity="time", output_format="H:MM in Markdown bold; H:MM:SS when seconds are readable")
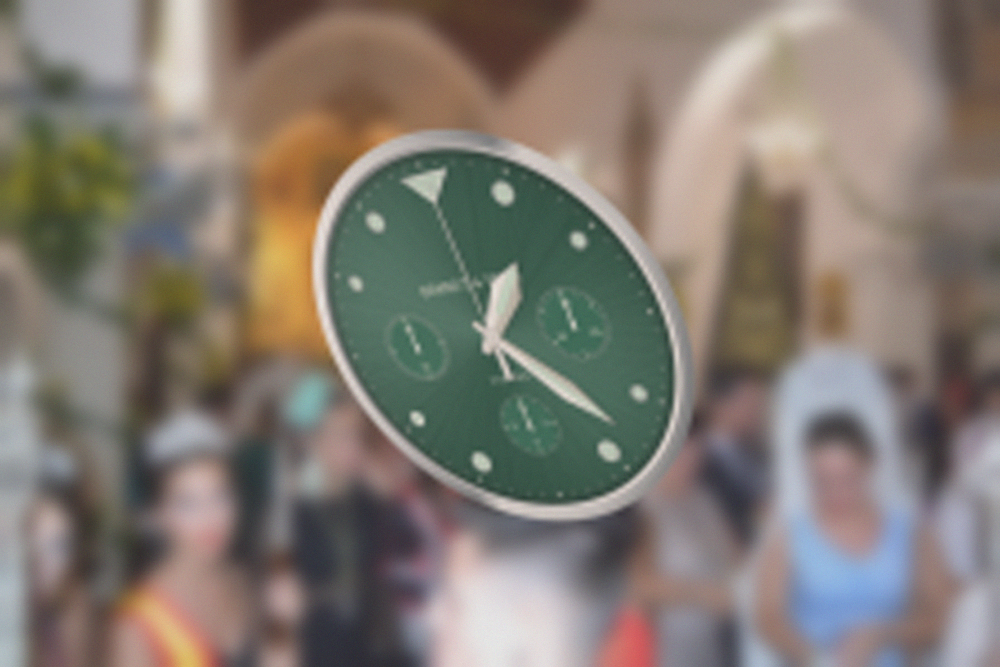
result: **1:23**
